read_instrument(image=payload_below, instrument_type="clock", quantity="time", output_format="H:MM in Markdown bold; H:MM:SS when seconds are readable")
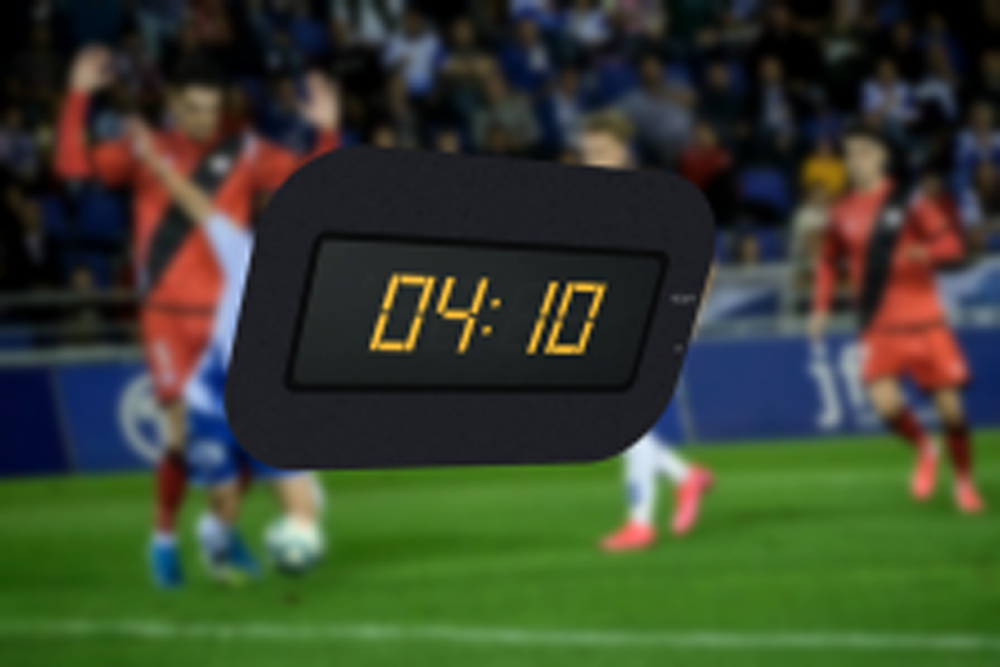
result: **4:10**
